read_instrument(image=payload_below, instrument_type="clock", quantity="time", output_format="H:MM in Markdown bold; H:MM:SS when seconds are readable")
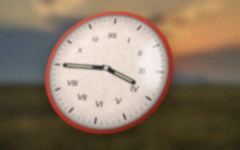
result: **3:45**
